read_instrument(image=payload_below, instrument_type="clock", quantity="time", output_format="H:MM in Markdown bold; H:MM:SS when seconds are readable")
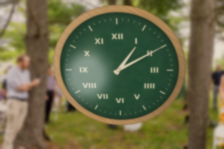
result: **1:10**
